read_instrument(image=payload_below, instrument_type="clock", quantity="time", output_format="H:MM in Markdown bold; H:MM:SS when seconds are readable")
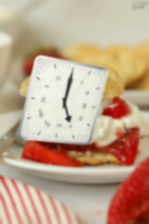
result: **5:00**
